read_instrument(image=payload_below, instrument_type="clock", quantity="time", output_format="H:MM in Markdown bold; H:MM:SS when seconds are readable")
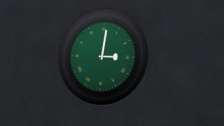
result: **3:01**
